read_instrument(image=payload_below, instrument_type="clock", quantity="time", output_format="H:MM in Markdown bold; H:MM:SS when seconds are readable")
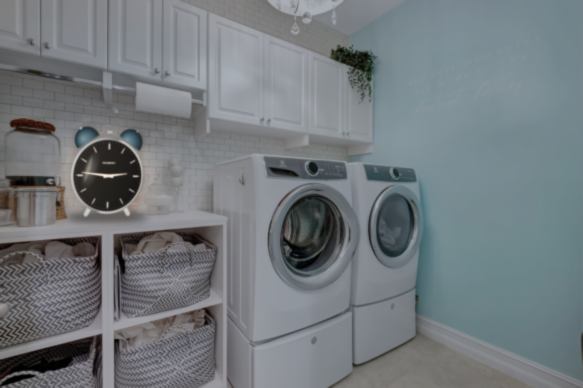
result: **2:46**
